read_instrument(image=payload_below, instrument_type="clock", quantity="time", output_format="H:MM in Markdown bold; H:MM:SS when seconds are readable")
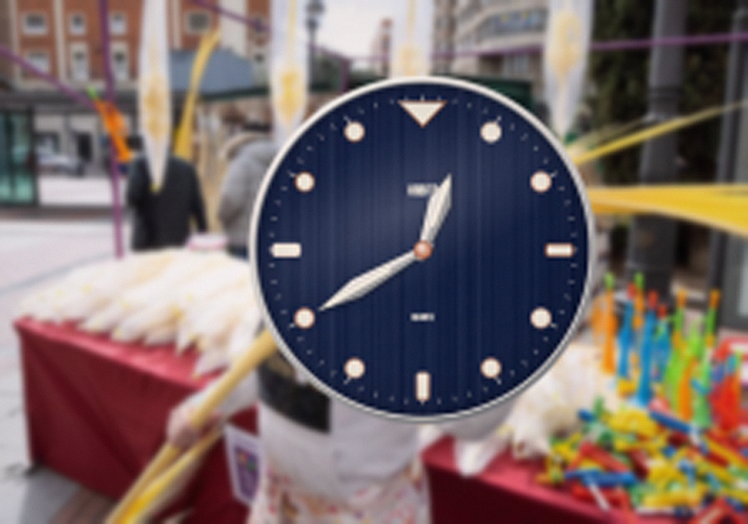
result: **12:40**
